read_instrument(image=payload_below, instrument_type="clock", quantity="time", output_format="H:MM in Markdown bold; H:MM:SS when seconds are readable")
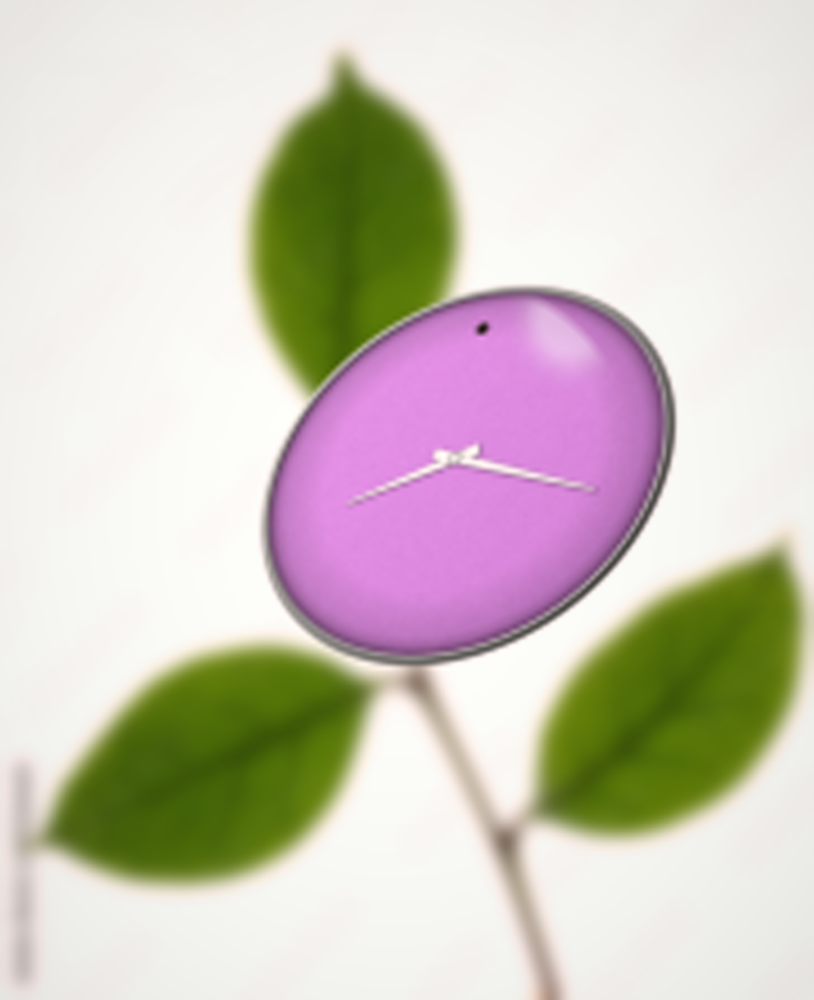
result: **8:18**
